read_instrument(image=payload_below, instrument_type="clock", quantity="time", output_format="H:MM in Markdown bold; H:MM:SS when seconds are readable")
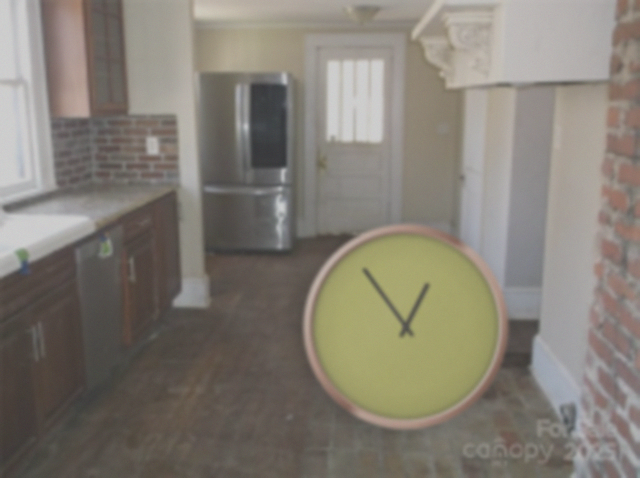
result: **12:54**
